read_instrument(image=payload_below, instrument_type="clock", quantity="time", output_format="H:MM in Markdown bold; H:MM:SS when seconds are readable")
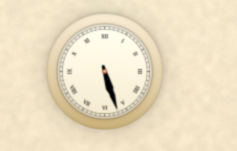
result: **5:27**
